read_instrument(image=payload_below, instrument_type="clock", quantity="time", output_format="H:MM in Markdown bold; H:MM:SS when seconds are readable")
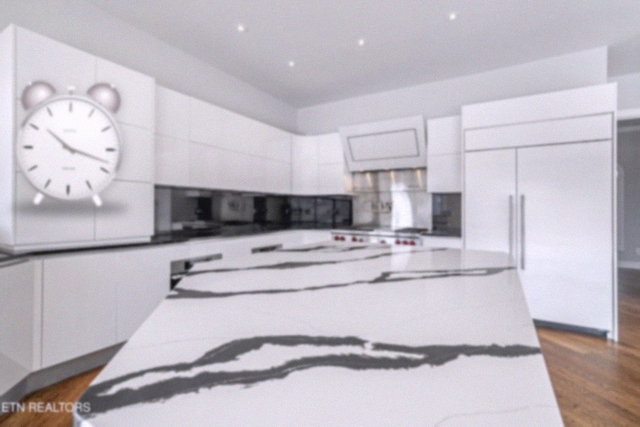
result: **10:18**
